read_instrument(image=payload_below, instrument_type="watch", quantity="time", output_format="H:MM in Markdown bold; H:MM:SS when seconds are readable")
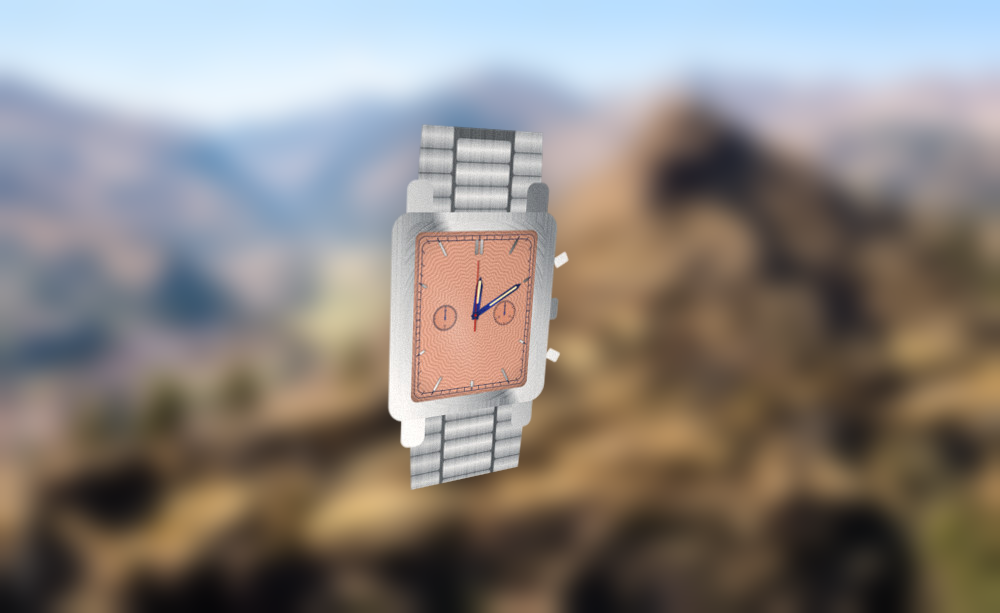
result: **12:10**
